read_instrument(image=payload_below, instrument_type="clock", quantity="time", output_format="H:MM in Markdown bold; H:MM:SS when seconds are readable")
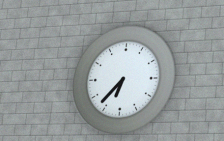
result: **6:37**
